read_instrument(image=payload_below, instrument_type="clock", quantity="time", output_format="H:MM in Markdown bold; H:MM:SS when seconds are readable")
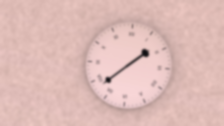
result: **1:38**
